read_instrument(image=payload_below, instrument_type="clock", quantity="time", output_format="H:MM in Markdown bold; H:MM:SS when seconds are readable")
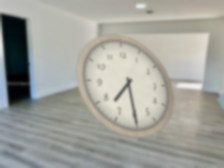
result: **7:30**
